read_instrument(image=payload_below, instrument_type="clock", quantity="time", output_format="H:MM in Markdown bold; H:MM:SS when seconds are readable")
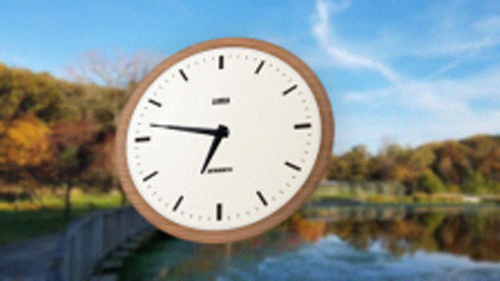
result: **6:47**
